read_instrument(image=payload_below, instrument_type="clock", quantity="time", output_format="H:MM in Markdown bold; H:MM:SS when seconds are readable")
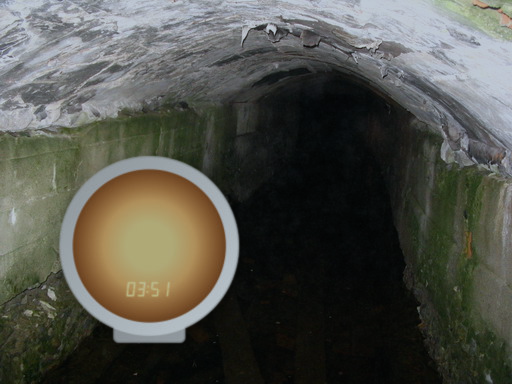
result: **3:51**
